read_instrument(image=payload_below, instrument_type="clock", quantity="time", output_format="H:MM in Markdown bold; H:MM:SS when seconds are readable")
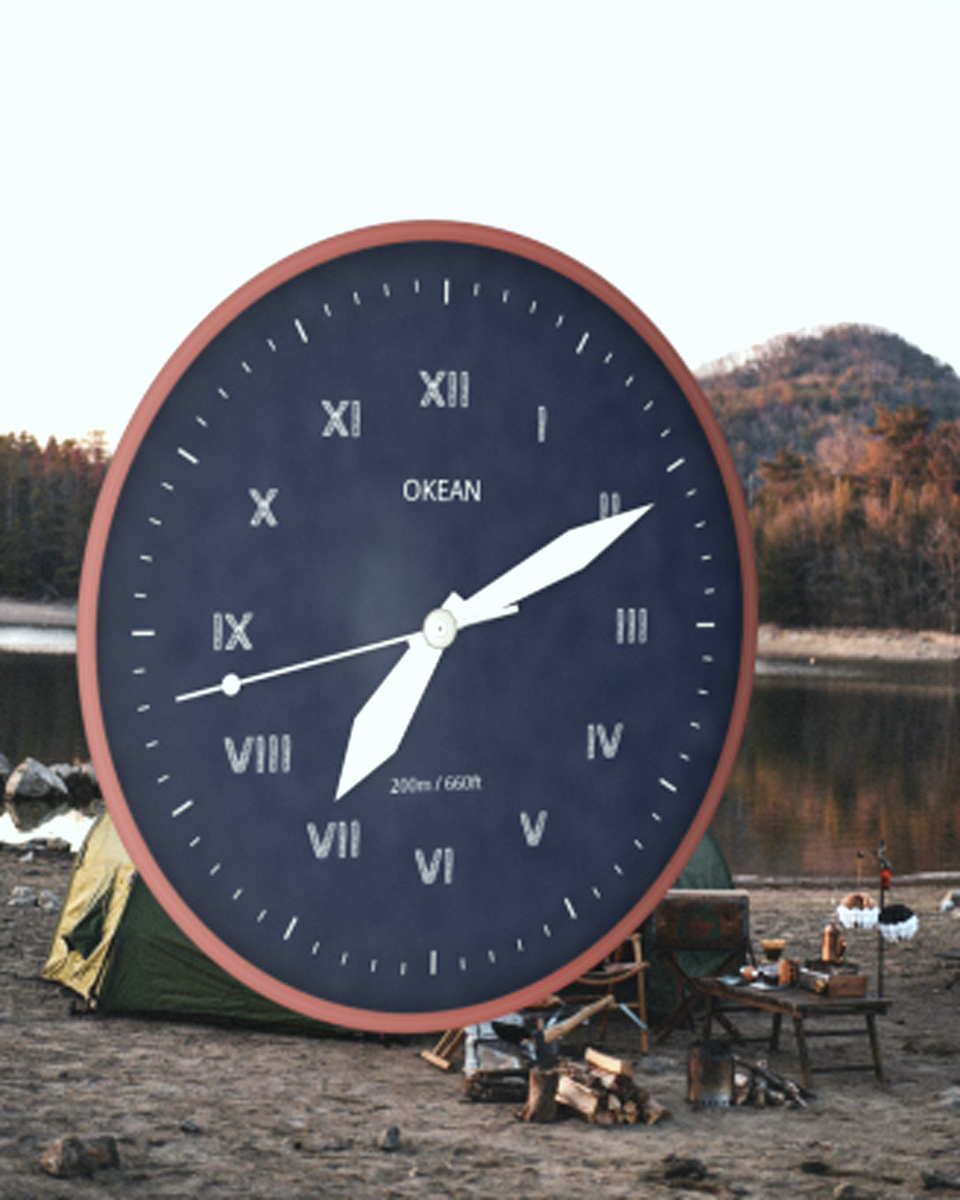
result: **7:10:43**
